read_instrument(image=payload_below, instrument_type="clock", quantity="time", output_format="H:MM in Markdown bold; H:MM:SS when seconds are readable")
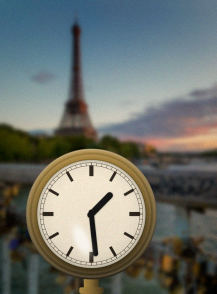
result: **1:29**
